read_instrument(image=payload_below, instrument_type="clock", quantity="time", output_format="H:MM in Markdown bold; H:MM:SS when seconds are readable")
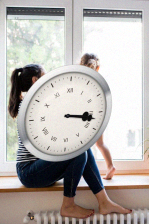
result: **3:17**
